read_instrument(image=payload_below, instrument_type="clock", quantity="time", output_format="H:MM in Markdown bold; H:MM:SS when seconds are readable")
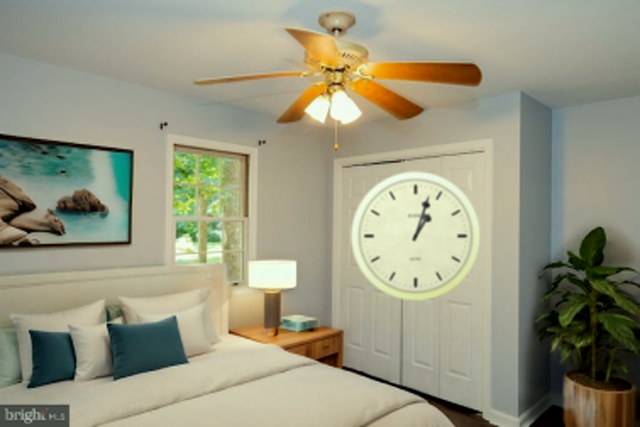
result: **1:03**
